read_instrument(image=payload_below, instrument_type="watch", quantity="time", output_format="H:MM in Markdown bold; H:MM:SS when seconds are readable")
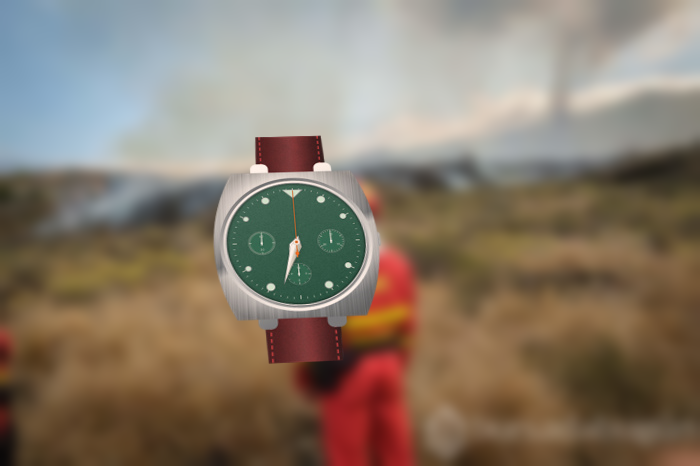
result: **6:33**
